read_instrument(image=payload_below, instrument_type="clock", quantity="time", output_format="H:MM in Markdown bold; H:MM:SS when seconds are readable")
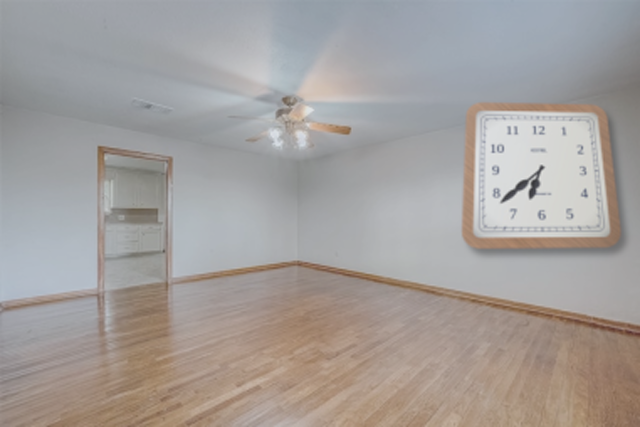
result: **6:38**
